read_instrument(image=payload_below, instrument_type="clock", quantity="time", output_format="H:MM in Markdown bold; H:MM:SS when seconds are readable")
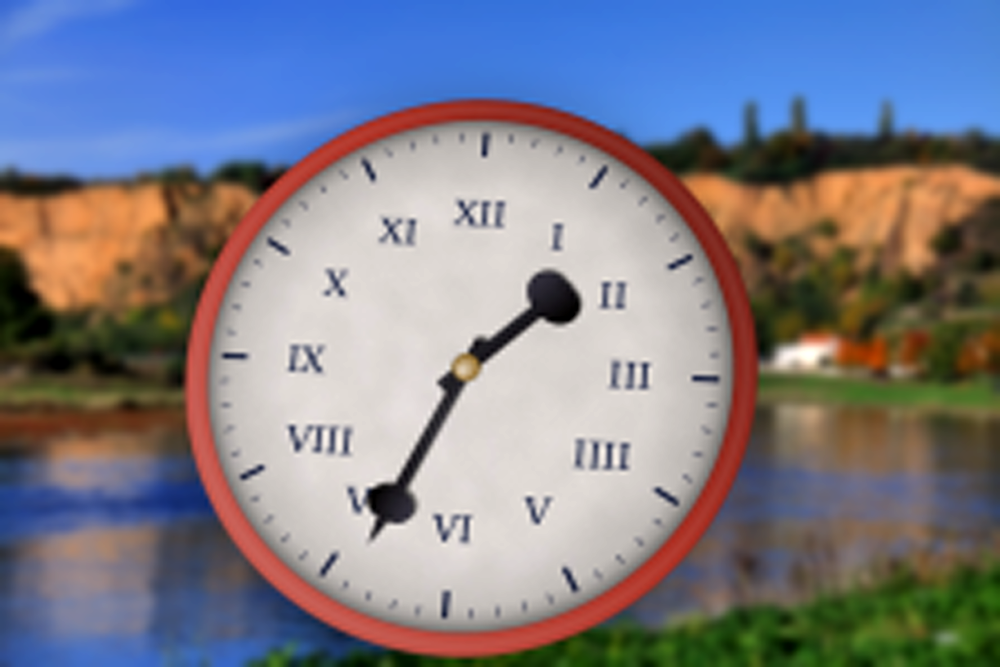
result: **1:34**
